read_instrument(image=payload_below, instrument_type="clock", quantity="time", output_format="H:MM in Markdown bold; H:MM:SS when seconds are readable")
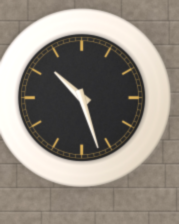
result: **10:27**
